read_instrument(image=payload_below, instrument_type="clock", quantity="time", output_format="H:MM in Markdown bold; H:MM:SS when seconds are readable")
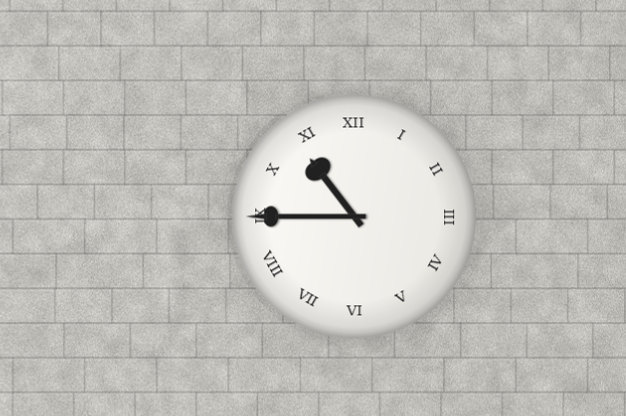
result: **10:45**
